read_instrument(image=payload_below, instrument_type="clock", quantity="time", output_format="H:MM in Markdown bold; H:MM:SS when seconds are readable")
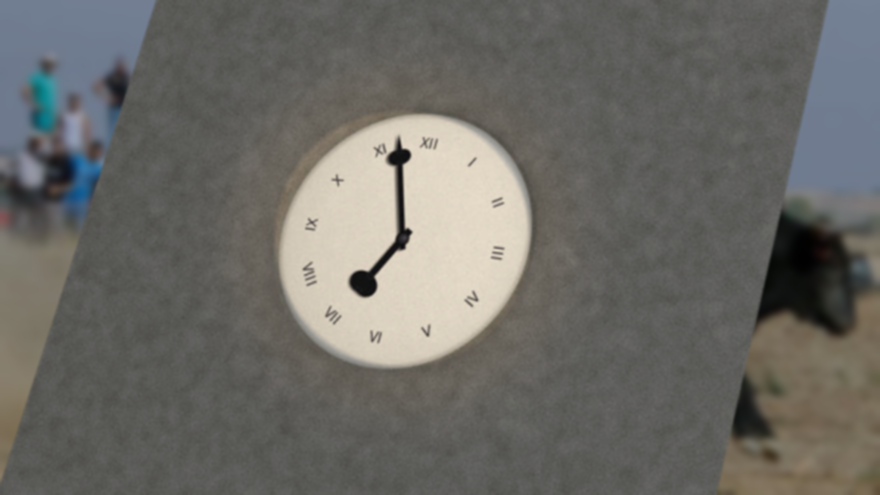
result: **6:57**
